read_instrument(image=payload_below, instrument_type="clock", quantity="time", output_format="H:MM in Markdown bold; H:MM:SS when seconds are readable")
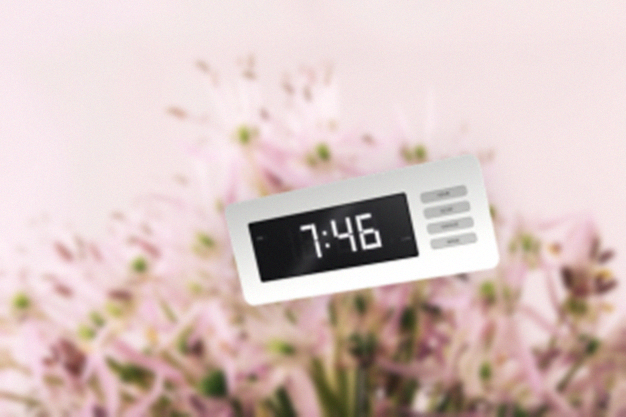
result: **7:46**
